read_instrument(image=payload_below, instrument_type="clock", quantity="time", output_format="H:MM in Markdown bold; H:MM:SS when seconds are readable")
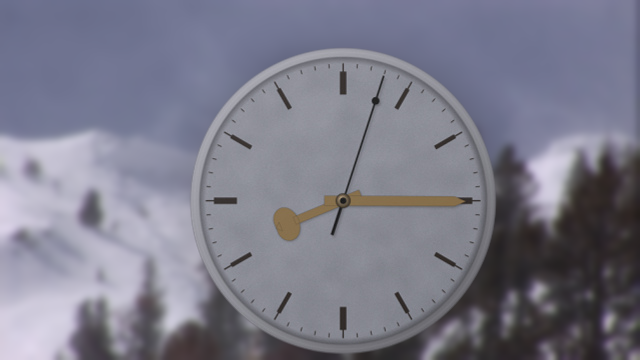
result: **8:15:03**
